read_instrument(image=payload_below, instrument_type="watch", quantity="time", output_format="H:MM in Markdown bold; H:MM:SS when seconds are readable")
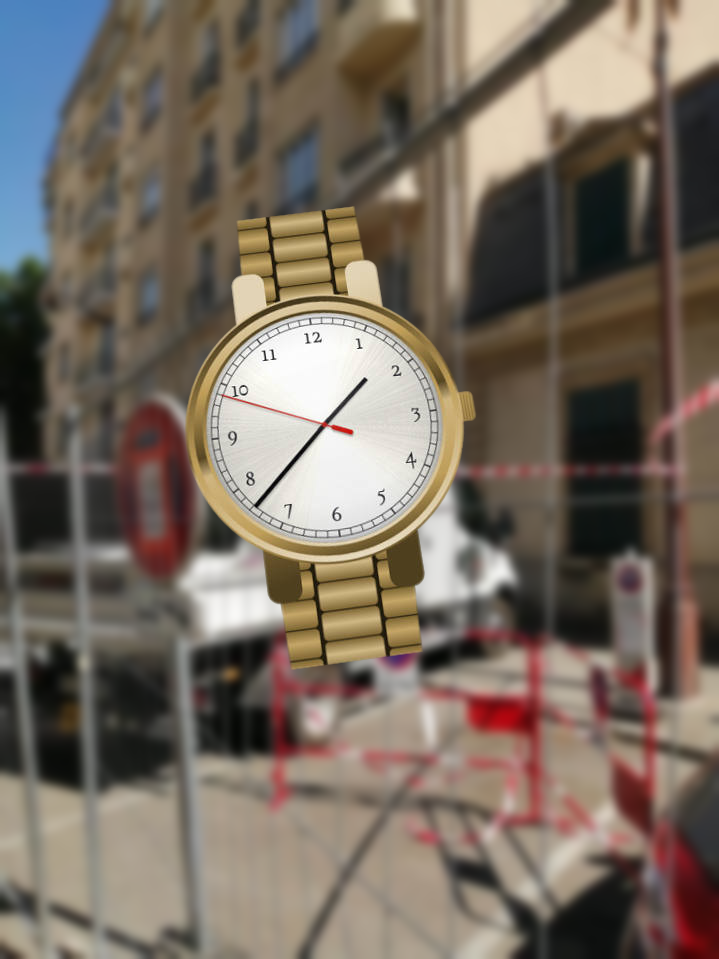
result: **1:37:49**
